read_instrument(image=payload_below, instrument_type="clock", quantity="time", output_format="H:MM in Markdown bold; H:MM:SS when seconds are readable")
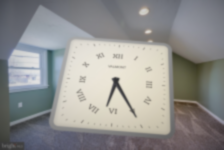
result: **6:25**
